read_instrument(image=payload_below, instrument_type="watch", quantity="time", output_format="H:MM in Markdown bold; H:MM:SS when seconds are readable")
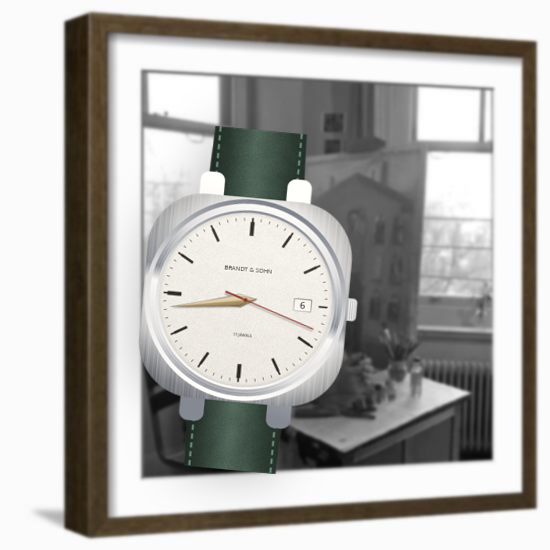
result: **8:43:18**
